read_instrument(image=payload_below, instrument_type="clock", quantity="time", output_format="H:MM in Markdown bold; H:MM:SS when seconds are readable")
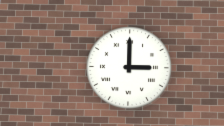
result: **3:00**
